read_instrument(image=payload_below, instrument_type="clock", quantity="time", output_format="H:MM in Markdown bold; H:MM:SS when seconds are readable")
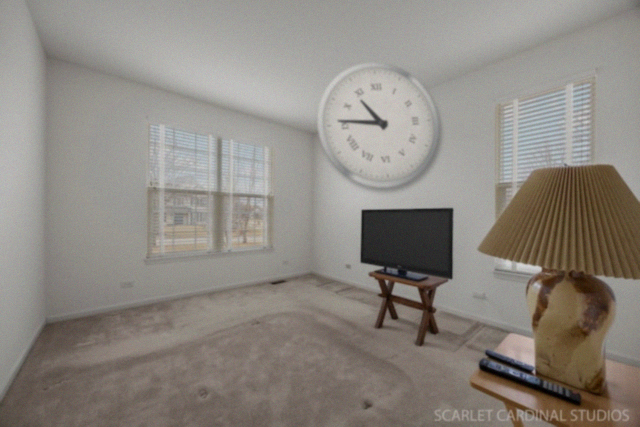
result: **10:46**
